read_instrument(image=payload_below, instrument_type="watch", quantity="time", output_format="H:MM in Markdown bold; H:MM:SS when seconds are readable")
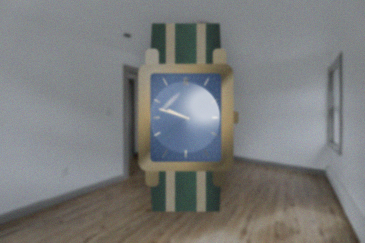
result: **9:48**
